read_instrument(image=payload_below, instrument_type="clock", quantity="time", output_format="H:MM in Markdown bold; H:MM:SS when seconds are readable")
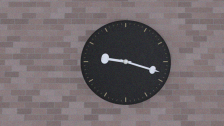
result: **9:18**
